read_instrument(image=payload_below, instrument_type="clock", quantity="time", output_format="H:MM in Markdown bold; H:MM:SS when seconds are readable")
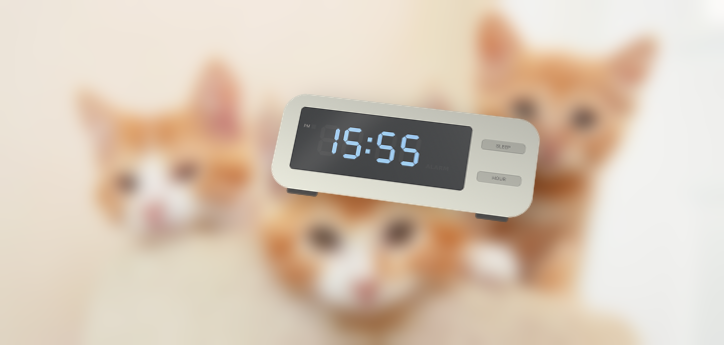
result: **15:55**
